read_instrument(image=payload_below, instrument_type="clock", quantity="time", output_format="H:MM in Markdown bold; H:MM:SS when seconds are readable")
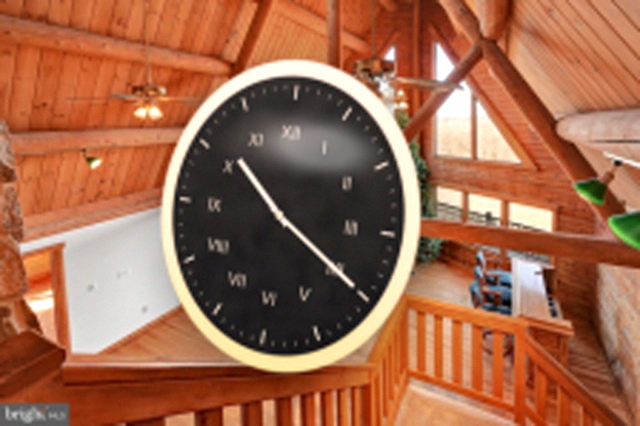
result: **10:20**
